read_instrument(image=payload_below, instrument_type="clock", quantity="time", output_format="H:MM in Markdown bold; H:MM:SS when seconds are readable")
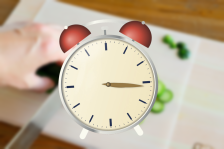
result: **3:16**
